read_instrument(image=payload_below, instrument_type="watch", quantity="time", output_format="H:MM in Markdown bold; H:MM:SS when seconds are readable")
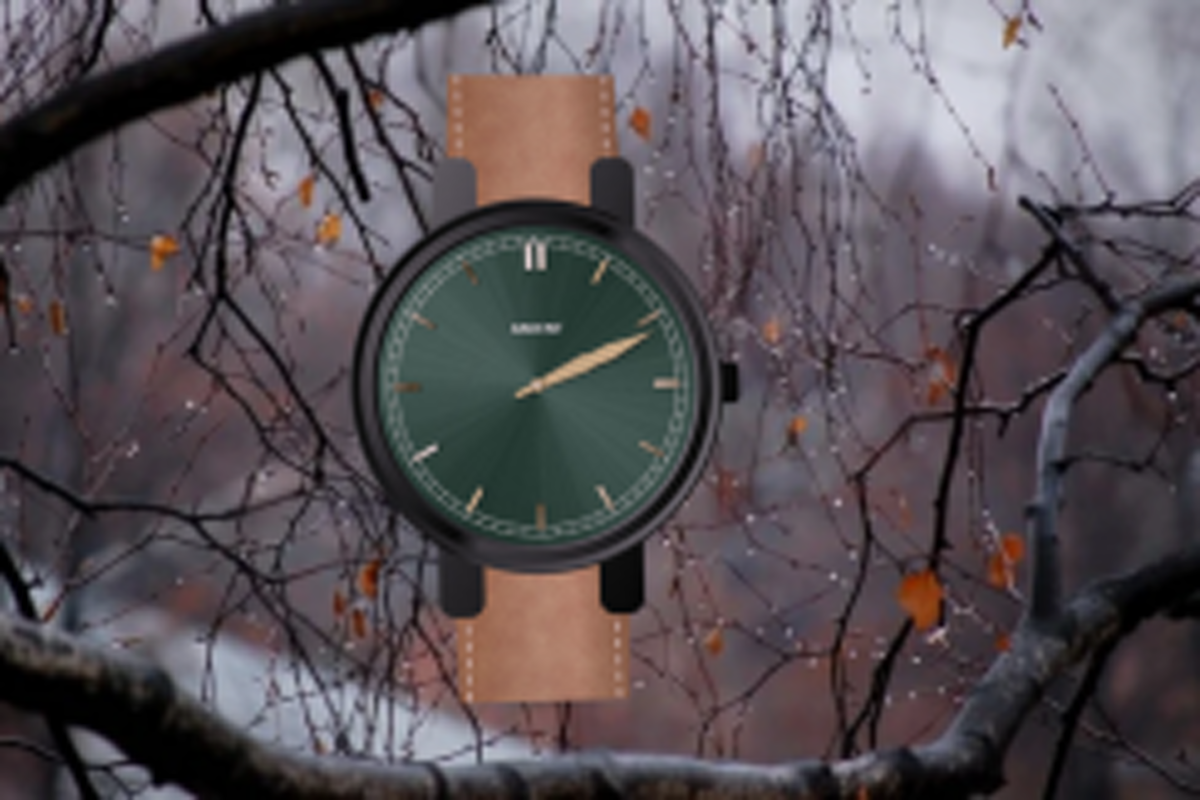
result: **2:11**
